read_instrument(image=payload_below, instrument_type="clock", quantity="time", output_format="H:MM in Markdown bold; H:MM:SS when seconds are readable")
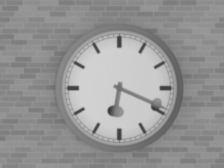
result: **6:19**
